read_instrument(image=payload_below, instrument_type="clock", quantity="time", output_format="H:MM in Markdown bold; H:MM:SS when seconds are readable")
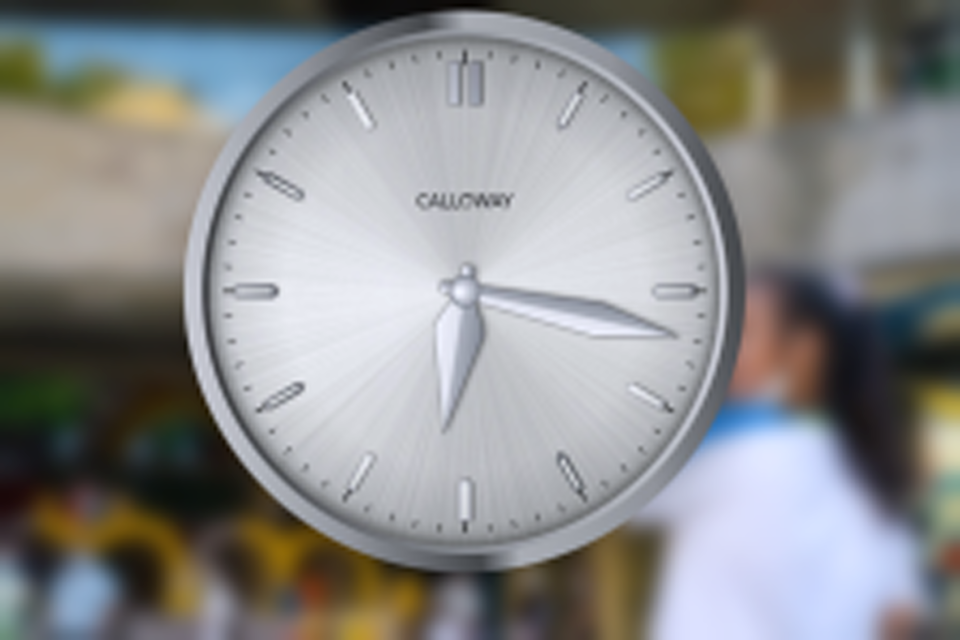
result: **6:17**
